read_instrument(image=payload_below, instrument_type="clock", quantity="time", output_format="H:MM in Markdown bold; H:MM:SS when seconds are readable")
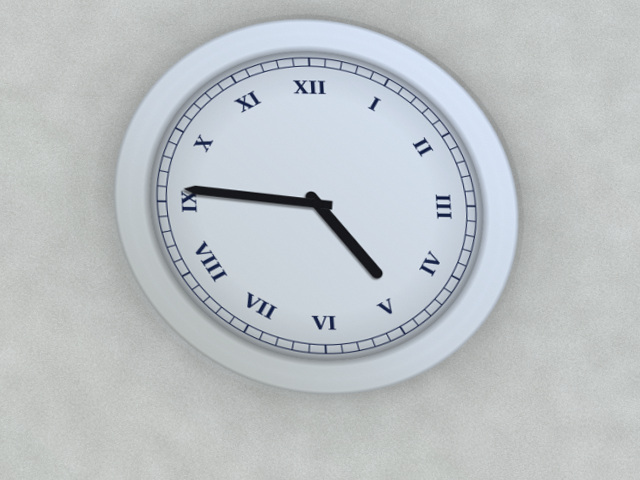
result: **4:46**
